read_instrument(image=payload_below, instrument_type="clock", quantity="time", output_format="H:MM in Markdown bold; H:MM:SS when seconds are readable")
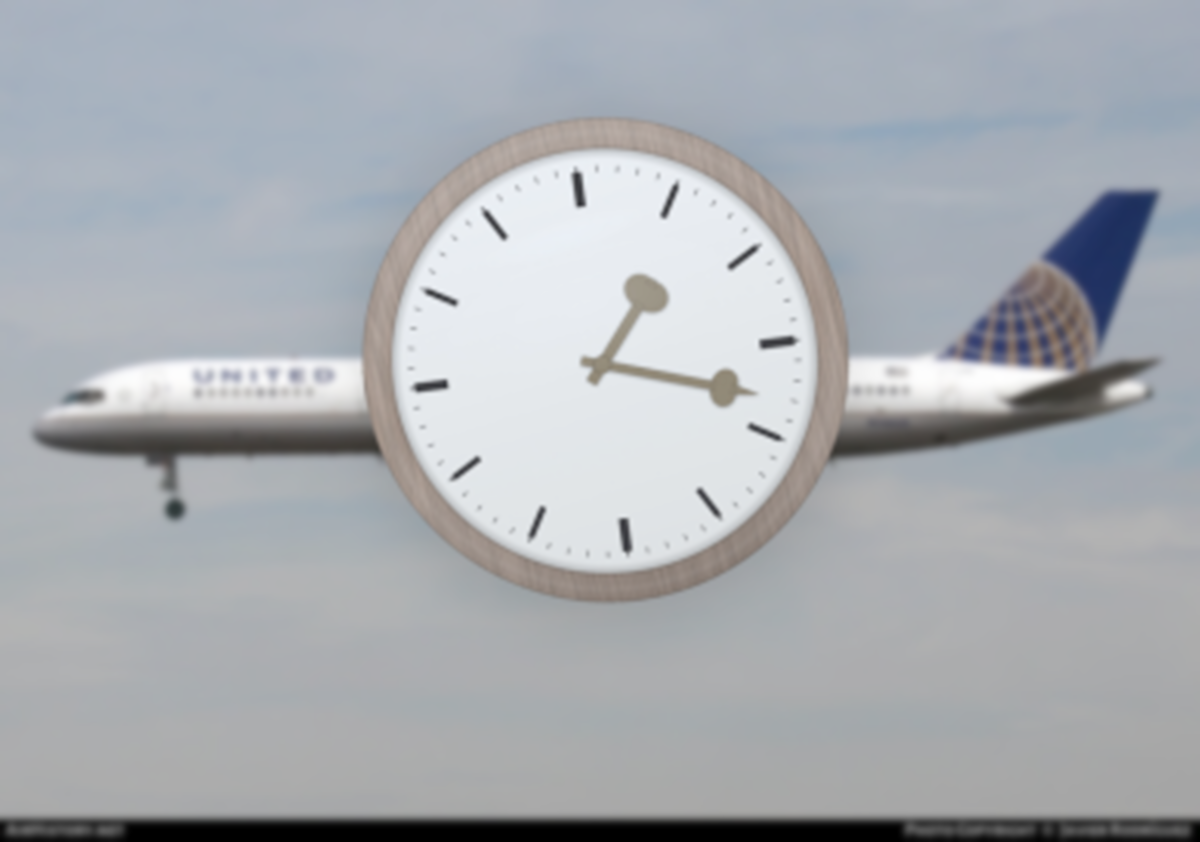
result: **1:18**
